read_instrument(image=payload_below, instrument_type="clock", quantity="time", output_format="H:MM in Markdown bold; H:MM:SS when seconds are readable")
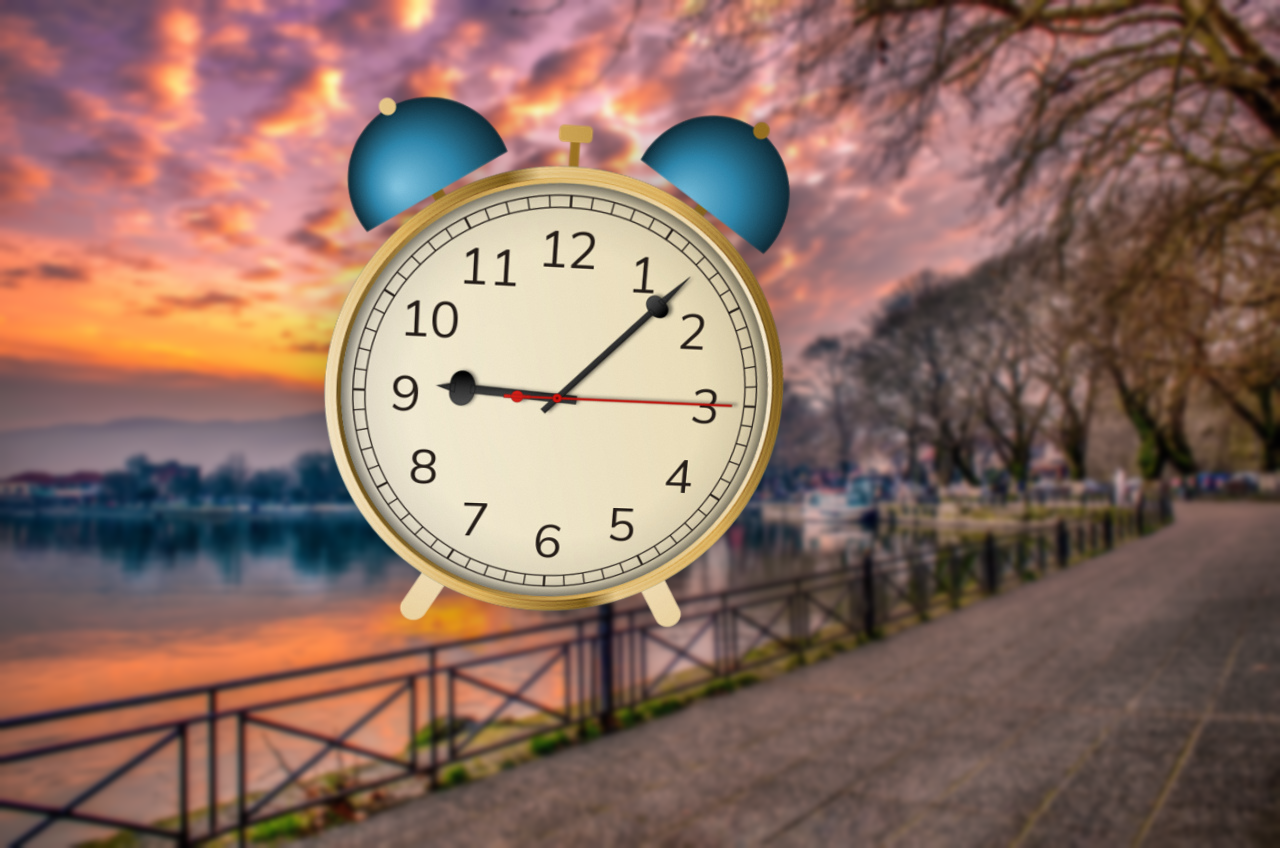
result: **9:07:15**
